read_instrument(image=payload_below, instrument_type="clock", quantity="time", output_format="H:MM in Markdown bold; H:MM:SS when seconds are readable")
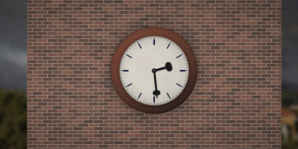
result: **2:29**
